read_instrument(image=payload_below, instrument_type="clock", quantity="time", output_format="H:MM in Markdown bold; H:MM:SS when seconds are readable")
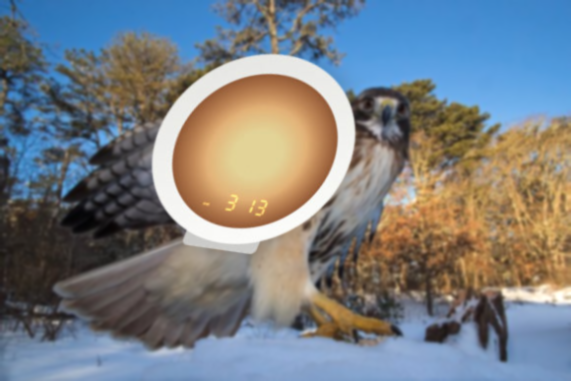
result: **3:13**
